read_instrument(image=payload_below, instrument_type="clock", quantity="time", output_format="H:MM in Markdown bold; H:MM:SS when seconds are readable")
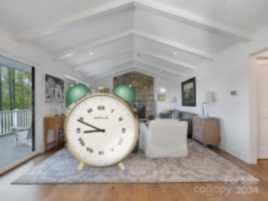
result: **8:49**
